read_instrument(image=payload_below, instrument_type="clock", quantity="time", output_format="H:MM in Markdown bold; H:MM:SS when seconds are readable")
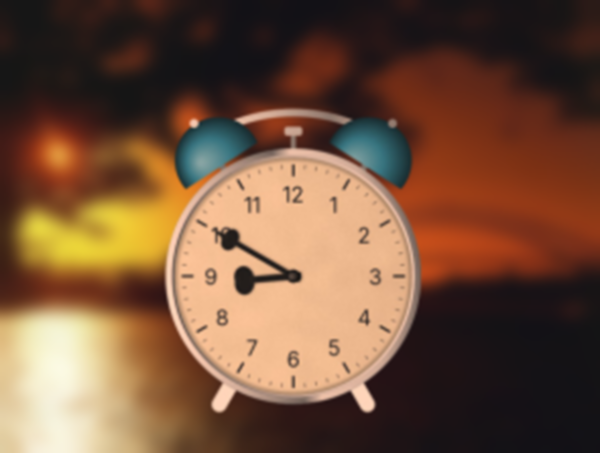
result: **8:50**
